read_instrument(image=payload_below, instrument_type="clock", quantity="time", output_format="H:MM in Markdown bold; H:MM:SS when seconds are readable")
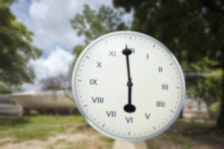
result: **5:59**
